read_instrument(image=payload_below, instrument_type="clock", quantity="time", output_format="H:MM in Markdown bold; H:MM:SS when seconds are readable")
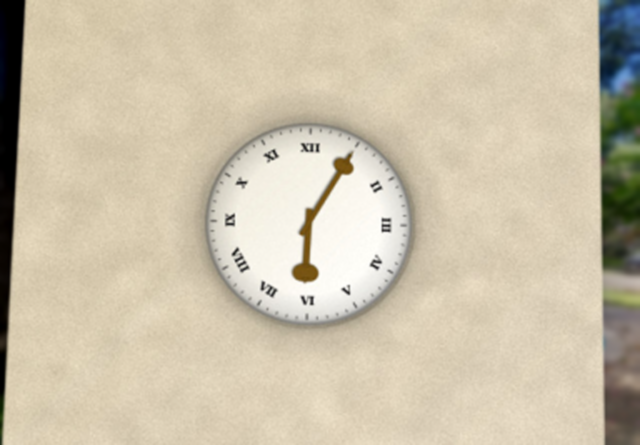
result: **6:05**
